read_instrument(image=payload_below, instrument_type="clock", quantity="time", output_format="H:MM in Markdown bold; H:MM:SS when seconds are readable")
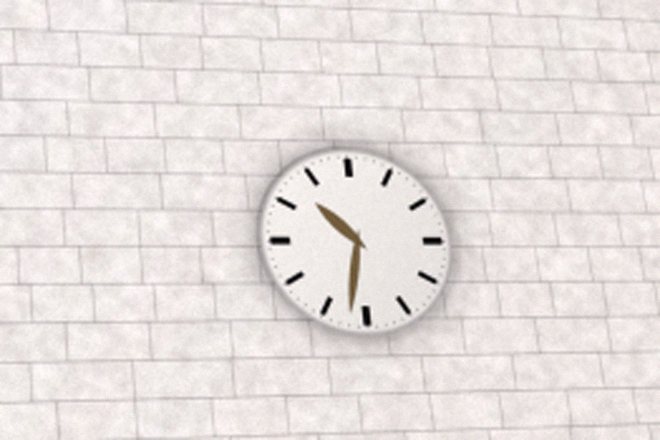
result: **10:32**
